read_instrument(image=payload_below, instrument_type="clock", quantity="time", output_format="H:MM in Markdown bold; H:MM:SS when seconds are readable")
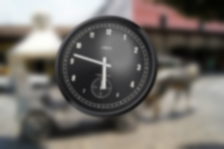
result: **5:47**
